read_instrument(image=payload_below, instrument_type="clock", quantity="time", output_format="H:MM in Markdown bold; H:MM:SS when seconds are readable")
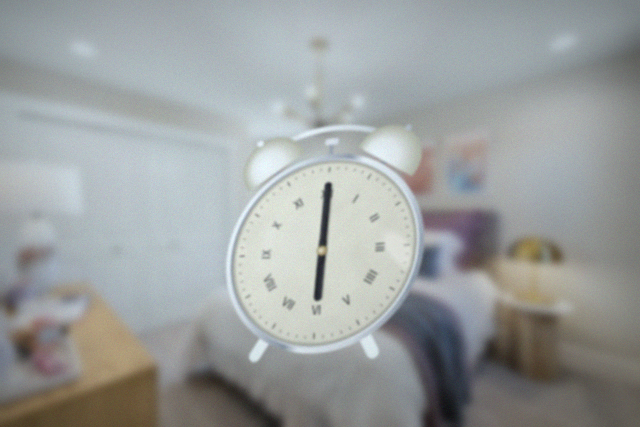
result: **6:00**
